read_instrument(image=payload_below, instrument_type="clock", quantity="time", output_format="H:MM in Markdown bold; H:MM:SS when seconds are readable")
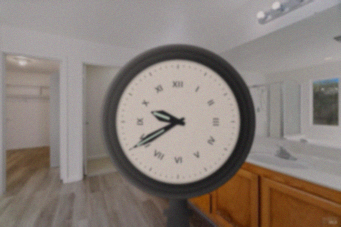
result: **9:40**
